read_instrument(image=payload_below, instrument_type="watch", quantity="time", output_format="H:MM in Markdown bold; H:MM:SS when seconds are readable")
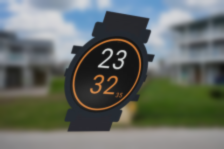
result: **23:32**
